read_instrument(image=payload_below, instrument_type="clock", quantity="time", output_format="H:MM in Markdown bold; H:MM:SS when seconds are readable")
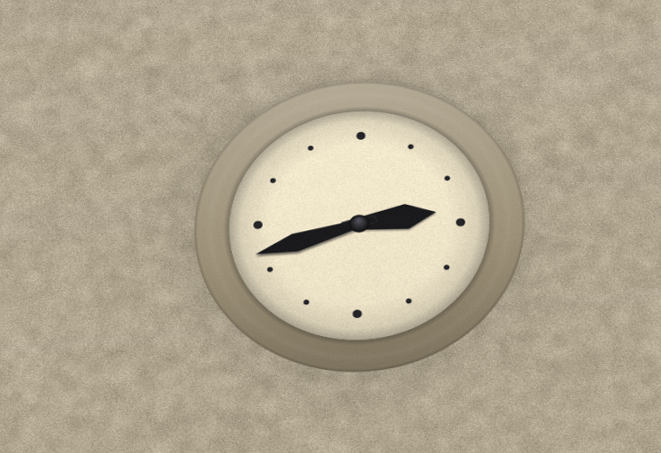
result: **2:42**
